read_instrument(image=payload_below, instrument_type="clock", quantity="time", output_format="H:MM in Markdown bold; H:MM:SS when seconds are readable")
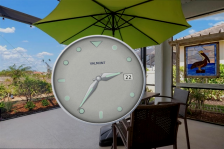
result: **2:36**
